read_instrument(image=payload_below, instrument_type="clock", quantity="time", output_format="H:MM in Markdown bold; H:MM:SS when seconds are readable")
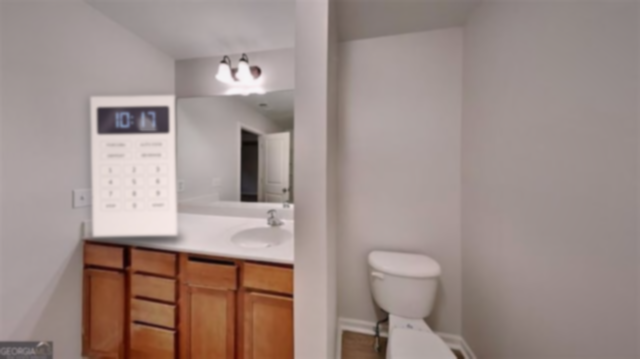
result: **10:17**
